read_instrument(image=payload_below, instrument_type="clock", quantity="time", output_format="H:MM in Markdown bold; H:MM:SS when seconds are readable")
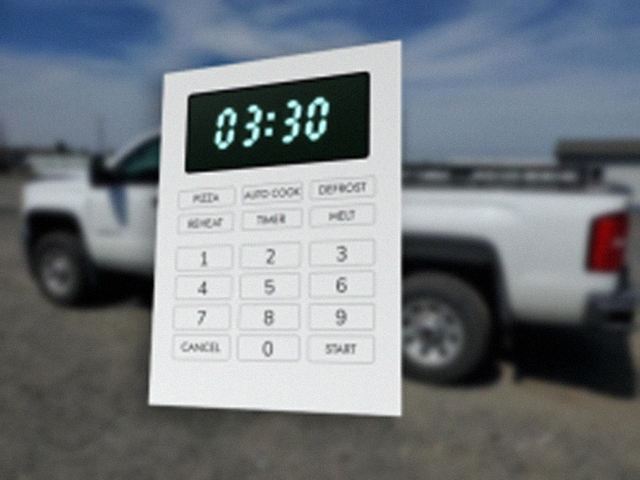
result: **3:30**
